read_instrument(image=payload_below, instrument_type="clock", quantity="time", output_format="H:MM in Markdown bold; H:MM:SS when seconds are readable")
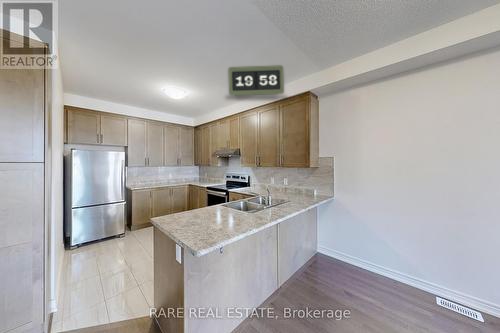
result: **19:58**
